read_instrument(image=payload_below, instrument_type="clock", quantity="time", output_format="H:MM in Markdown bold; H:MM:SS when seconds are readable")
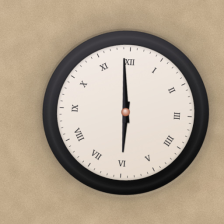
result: **5:59**
